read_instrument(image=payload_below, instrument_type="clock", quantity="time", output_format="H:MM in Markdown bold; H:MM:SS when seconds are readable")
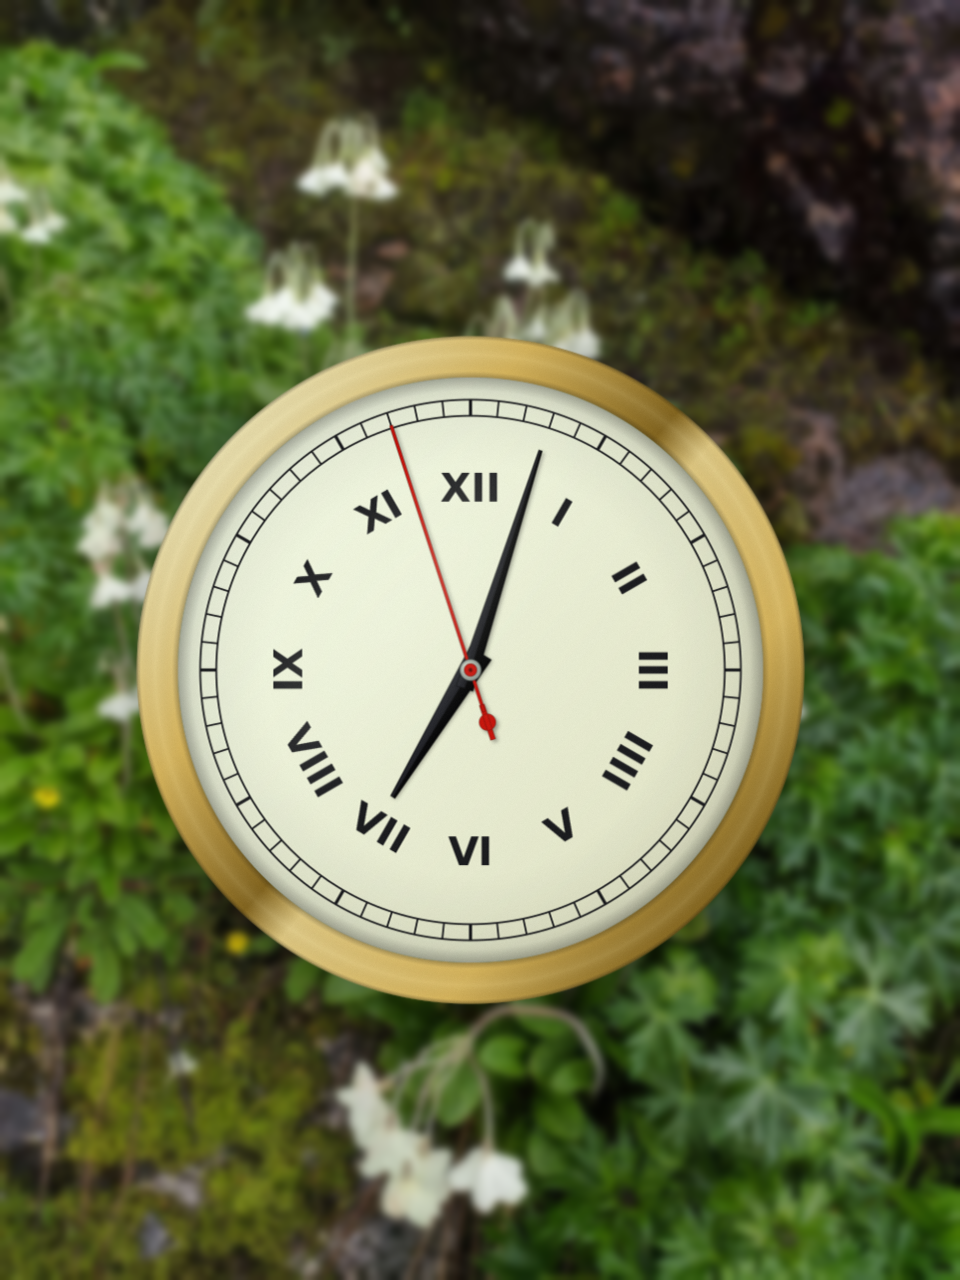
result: **7:02:57**
